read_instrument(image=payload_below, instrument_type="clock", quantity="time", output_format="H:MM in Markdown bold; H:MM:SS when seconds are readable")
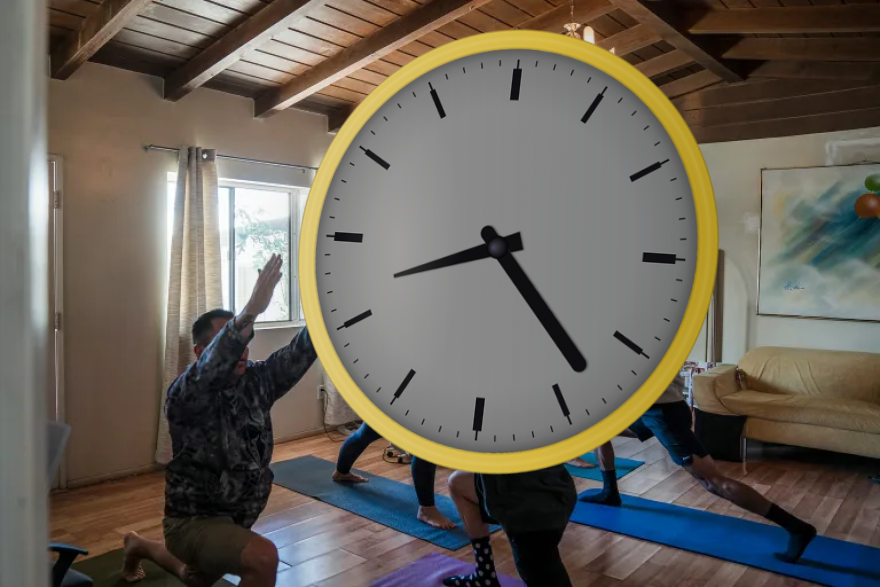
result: **8:23**
